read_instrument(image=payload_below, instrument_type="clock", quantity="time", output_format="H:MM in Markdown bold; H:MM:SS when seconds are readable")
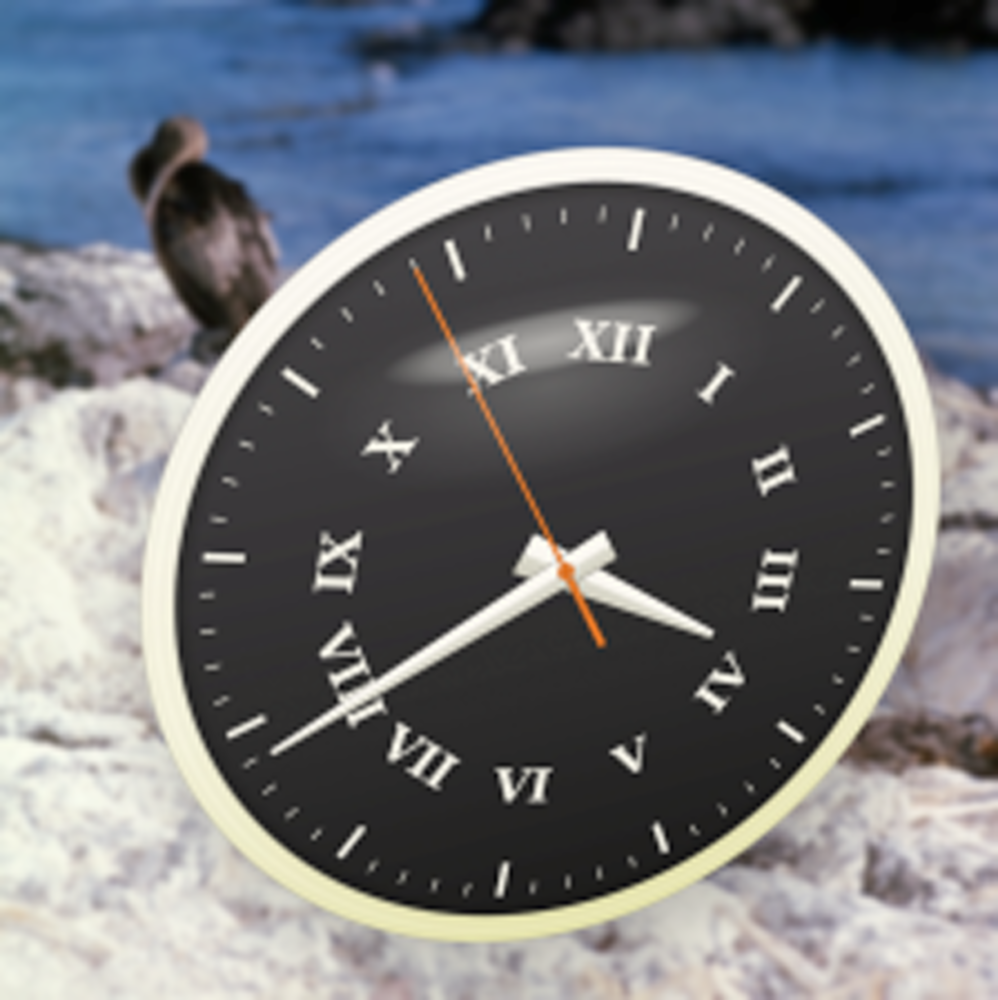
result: **3:38:54**
